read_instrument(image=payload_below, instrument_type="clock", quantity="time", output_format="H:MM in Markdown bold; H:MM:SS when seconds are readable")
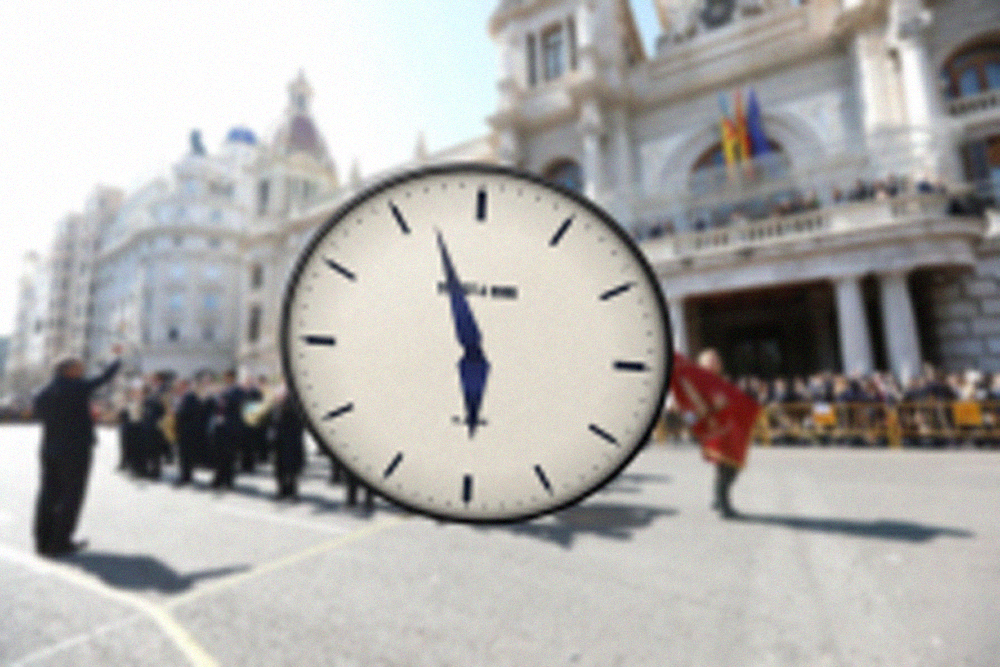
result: **5:57**
